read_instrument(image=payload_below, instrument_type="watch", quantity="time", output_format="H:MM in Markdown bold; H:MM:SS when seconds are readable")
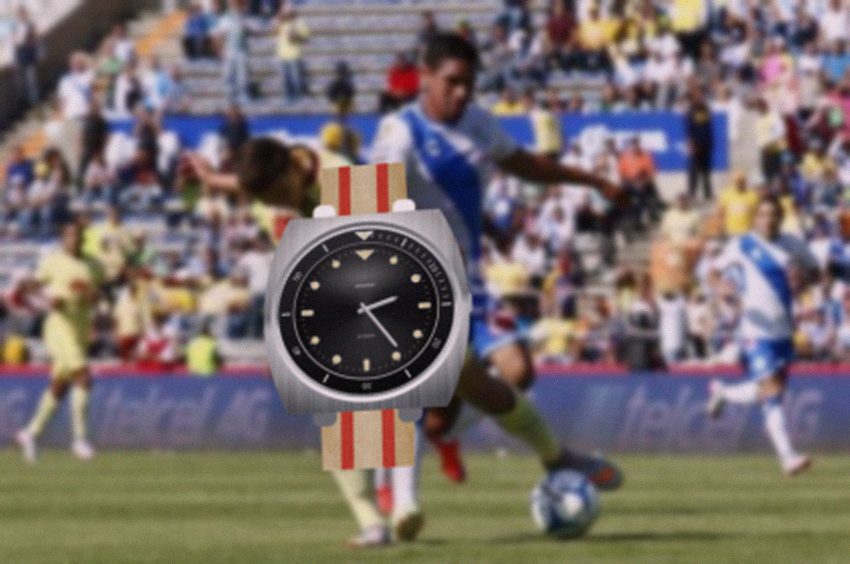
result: **2:24**
